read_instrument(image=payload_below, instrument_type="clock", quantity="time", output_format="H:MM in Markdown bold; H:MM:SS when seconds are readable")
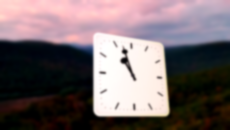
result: **10:57**
